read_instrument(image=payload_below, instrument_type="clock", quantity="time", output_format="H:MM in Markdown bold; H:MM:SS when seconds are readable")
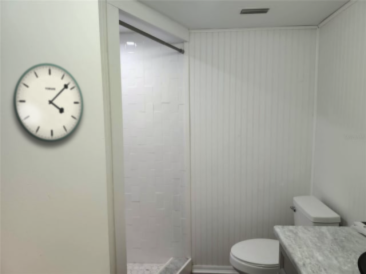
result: **4:08**
